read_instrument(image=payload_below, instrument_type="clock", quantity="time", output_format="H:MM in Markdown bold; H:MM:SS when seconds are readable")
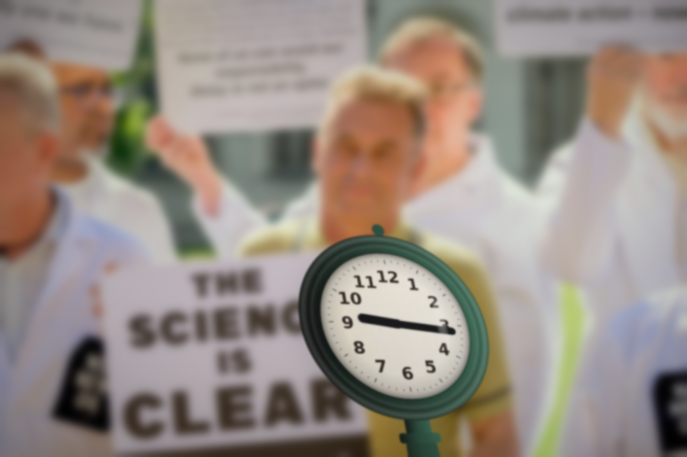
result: **9:16**
